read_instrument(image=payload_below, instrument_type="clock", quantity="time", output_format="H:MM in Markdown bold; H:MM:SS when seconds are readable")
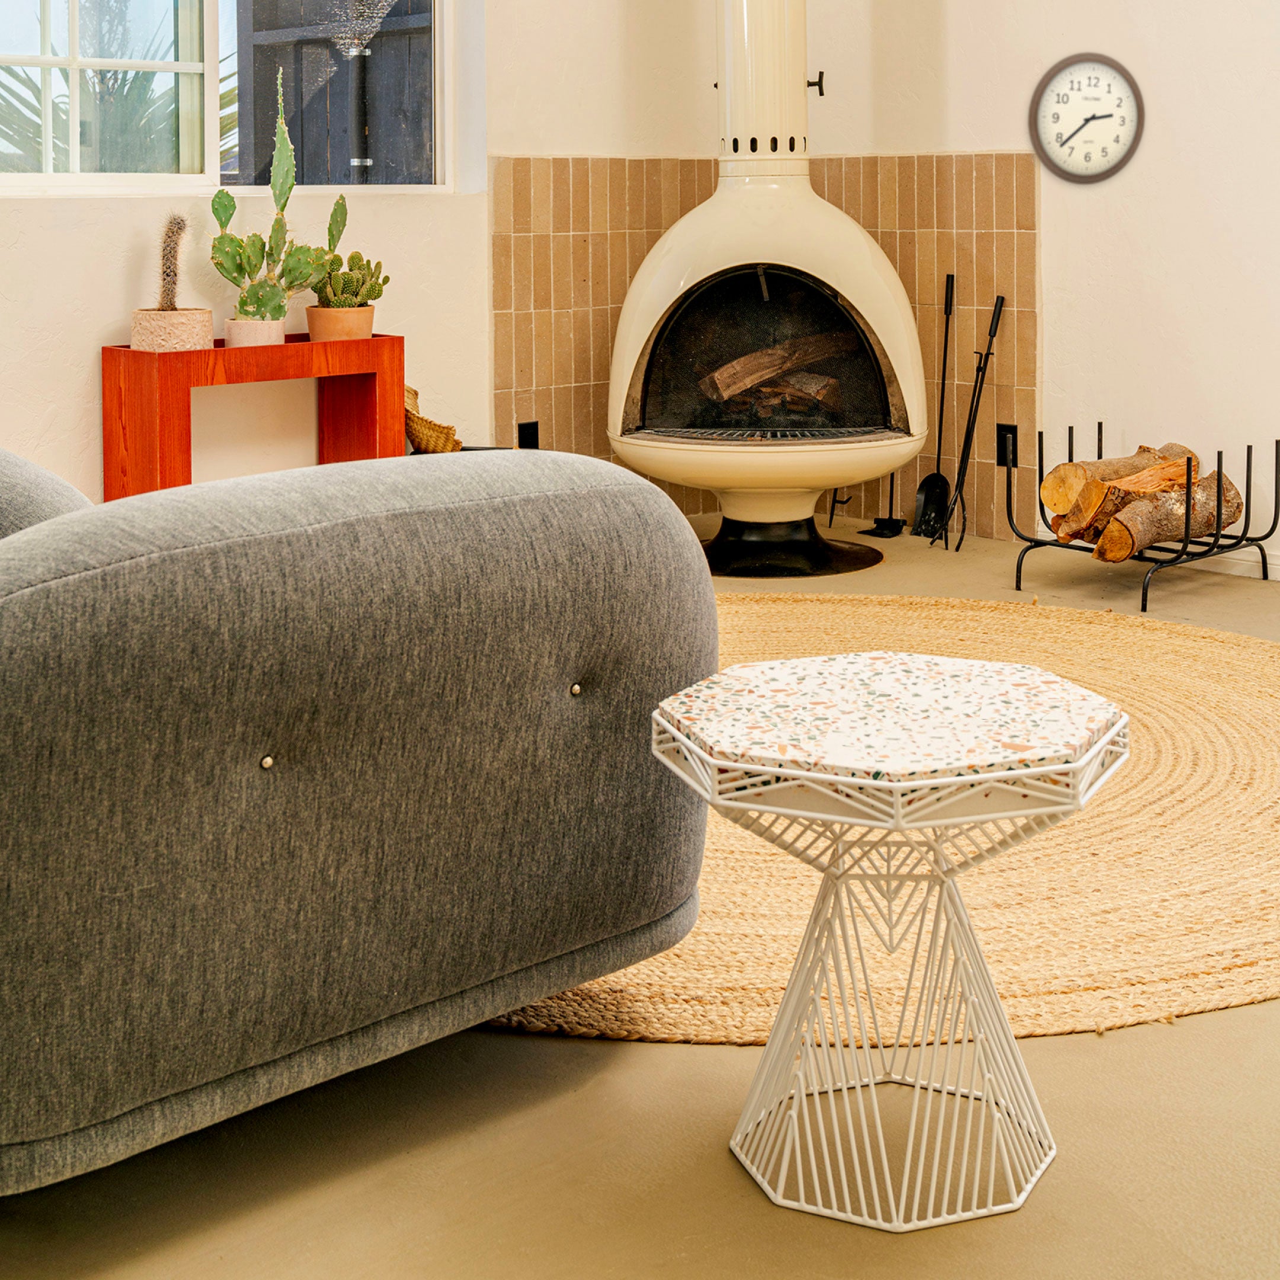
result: **2:38**
